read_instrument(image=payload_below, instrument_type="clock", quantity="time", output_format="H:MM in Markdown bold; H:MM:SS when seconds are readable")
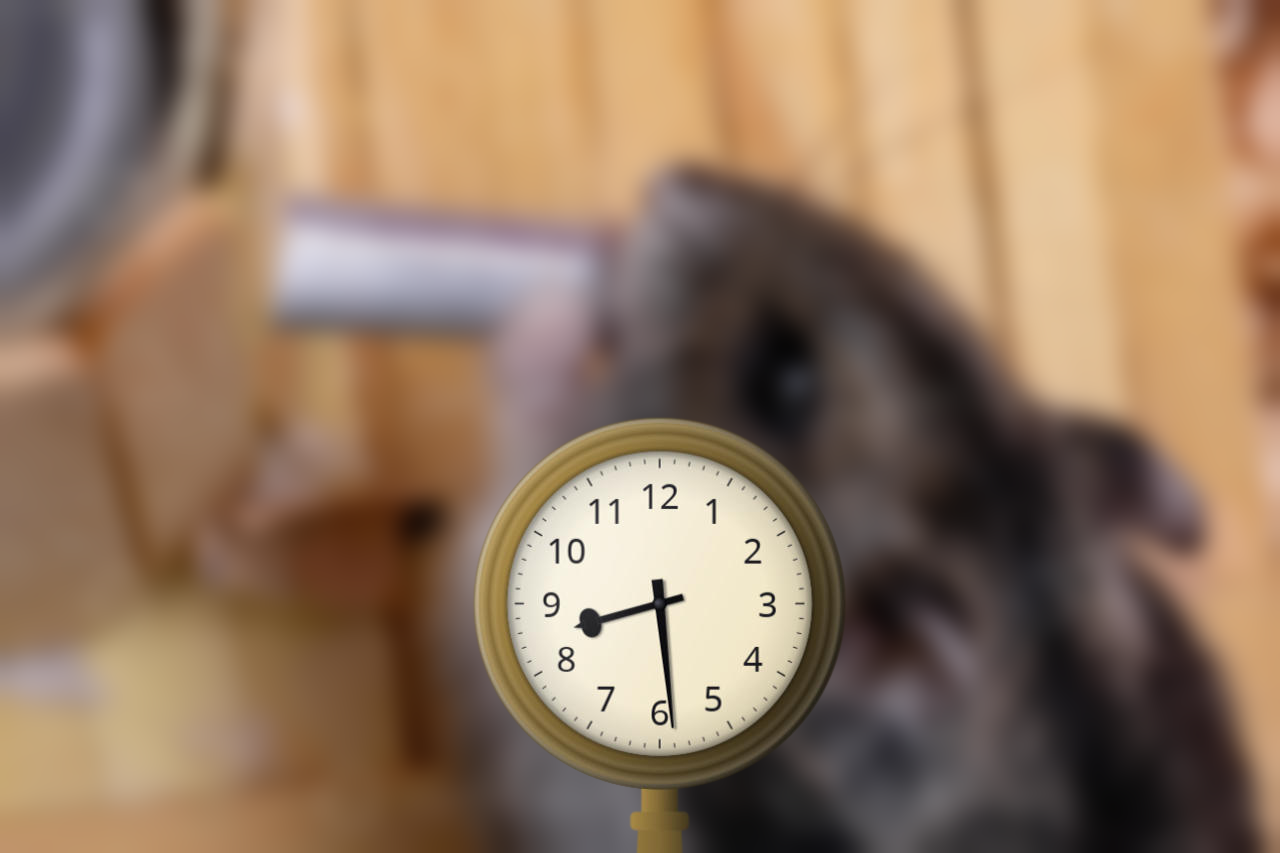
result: **8:29**
